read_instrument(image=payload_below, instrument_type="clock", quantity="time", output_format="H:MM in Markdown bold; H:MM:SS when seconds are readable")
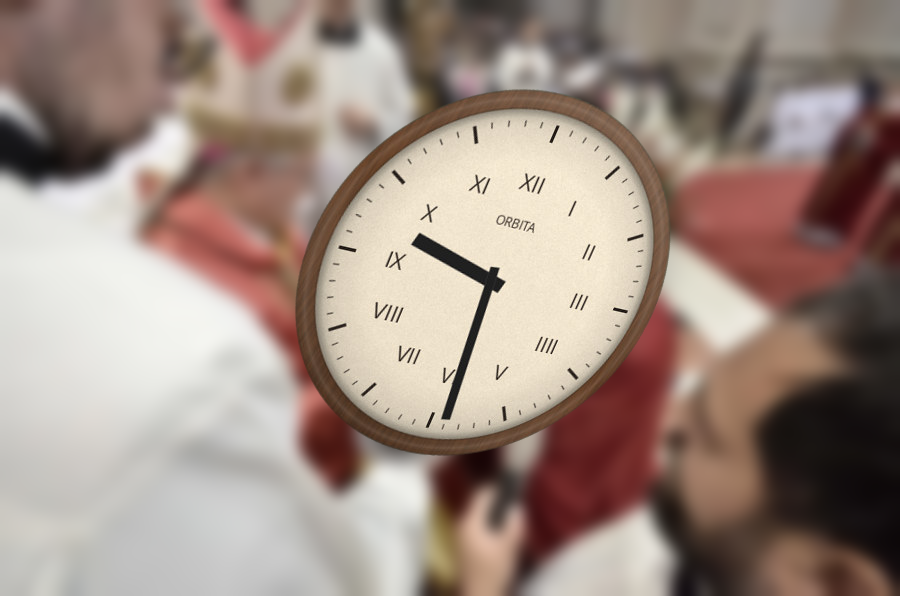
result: **9:29**
